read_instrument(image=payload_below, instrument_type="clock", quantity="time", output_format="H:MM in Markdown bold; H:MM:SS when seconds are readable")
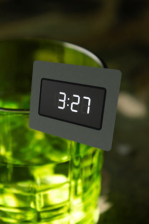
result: **3:27**
